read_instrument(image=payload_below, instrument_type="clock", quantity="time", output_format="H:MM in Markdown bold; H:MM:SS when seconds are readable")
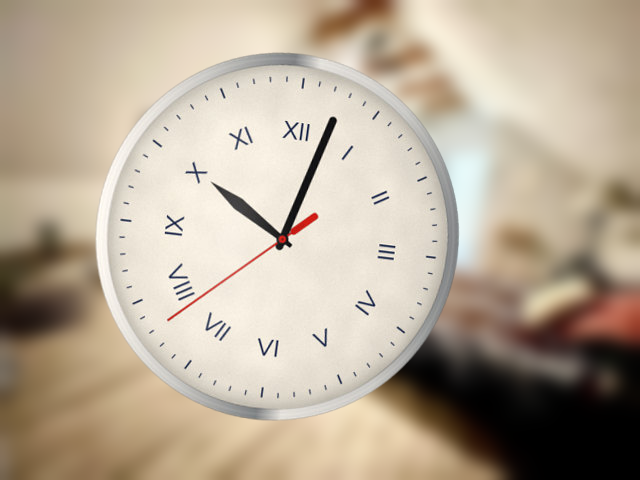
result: **10:02:38**
